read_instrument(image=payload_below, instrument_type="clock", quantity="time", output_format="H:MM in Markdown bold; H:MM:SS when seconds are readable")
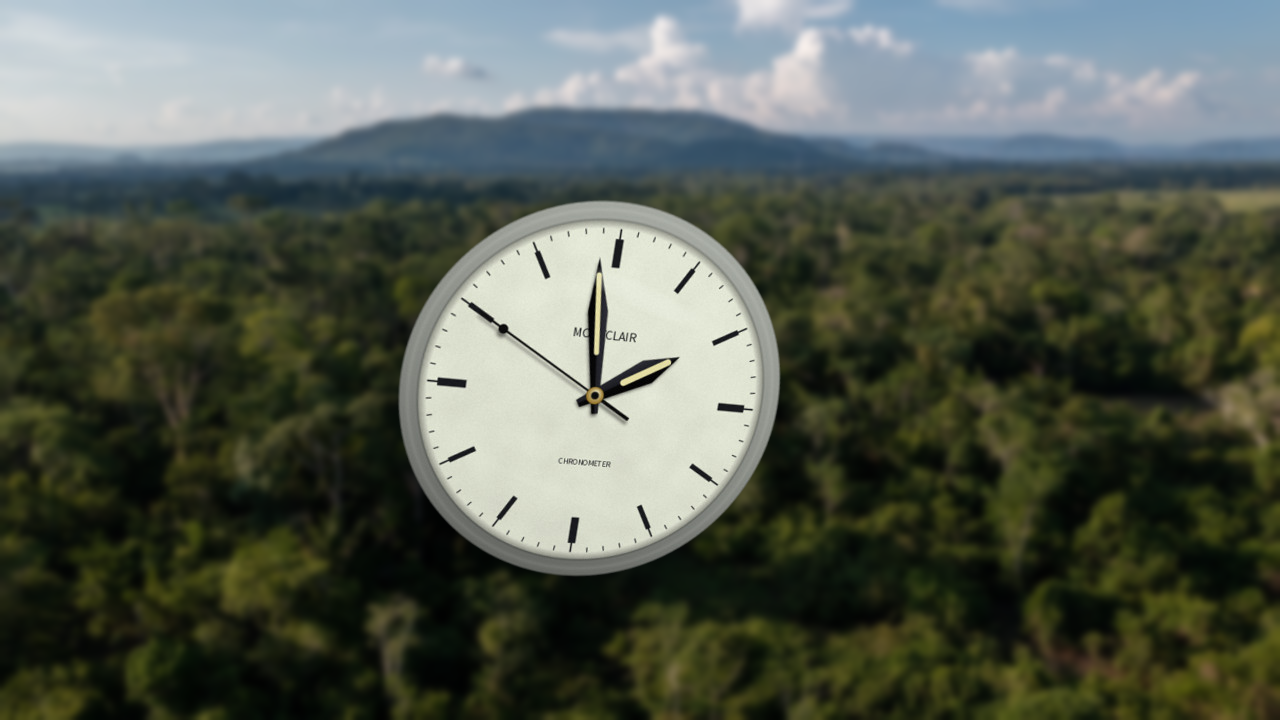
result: **1:58:50**
